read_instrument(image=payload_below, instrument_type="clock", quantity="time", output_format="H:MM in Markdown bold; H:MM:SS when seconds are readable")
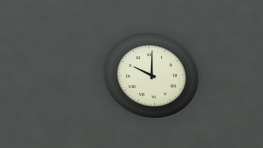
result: **10:01**
